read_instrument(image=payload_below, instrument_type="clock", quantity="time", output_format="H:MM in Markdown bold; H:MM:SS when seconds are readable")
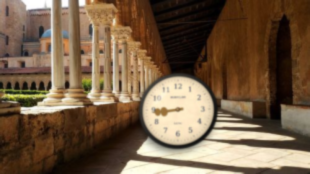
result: **8:44**
